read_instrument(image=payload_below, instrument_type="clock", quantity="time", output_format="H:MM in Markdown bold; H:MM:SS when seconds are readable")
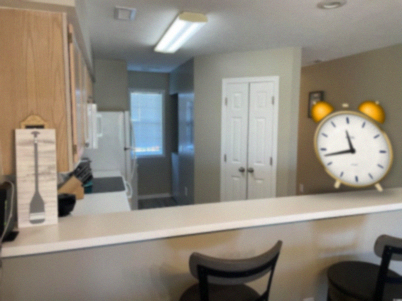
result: **11:43**
